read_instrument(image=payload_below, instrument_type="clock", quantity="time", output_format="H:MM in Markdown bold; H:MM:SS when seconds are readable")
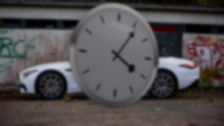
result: **4:06**
